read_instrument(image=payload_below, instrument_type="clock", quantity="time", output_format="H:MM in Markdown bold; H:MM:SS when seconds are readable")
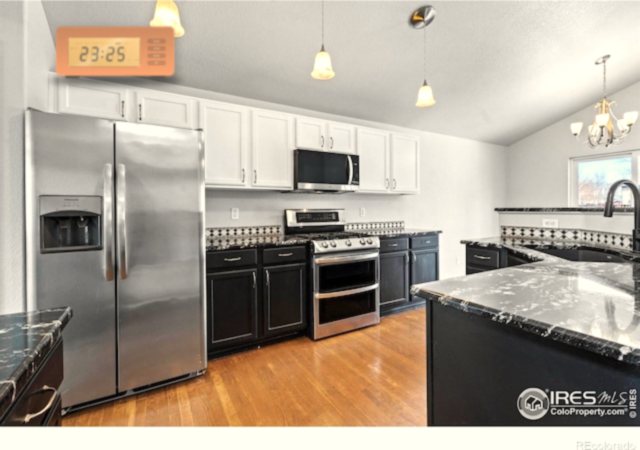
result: **23:25**
